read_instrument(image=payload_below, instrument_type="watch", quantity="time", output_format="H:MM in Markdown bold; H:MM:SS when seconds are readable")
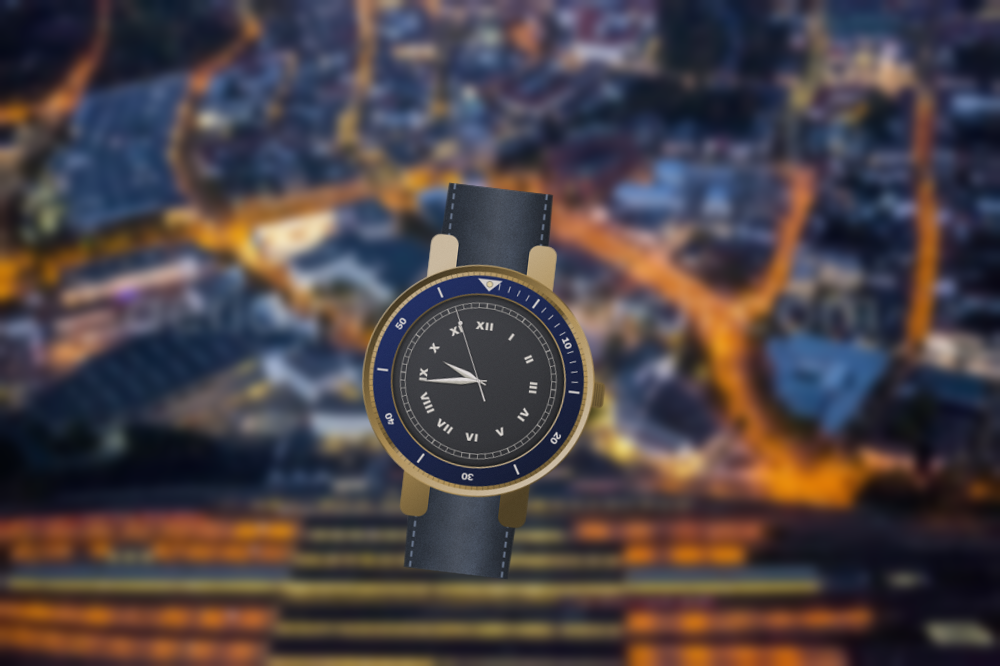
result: **9:43:56**
